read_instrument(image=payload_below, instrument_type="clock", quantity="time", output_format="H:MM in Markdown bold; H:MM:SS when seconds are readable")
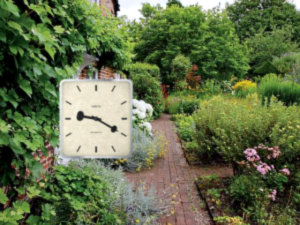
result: **9:20**
